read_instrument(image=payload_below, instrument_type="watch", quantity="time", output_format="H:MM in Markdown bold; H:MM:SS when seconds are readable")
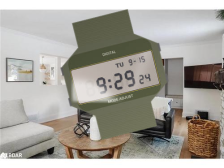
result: **9:29:24**
